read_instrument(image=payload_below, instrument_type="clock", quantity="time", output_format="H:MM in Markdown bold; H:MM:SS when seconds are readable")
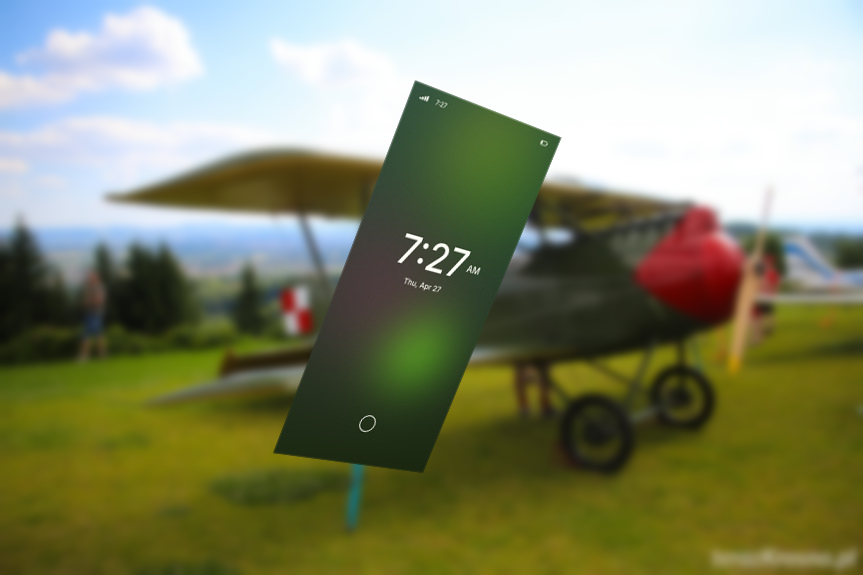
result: **7:27**
